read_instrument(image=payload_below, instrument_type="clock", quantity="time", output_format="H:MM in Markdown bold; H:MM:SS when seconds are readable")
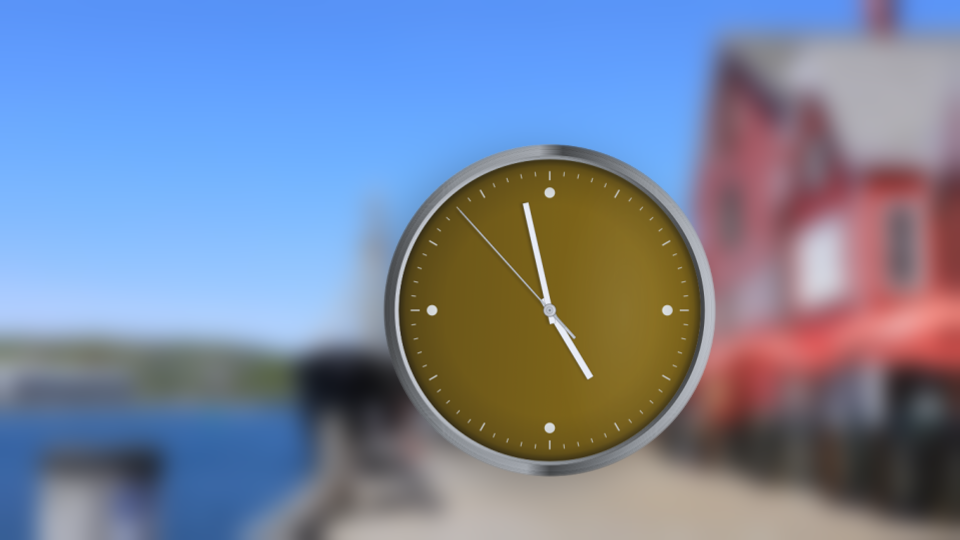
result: **4:57:53**
